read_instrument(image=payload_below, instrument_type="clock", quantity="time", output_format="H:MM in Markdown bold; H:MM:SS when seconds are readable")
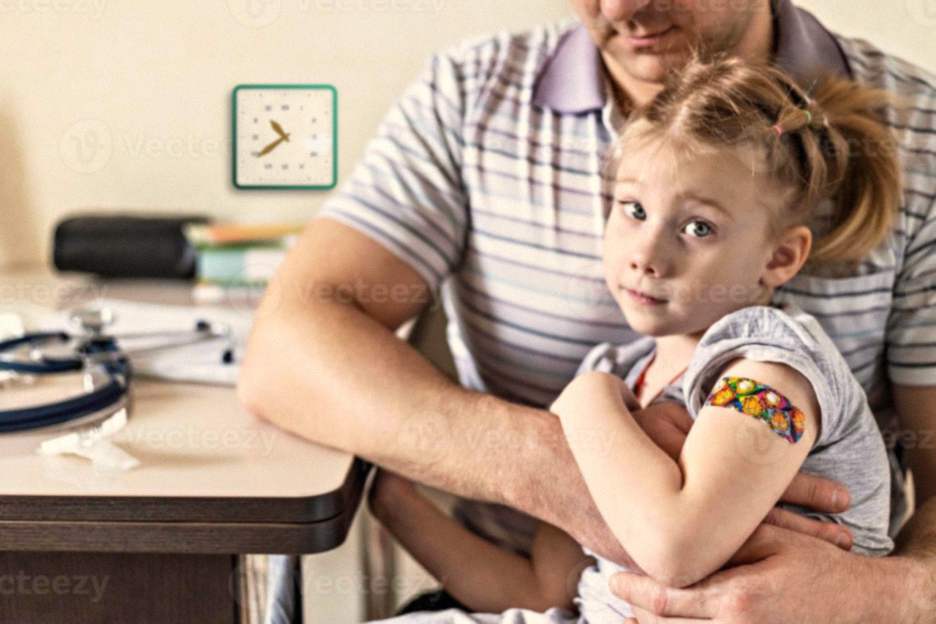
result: **10:39**
